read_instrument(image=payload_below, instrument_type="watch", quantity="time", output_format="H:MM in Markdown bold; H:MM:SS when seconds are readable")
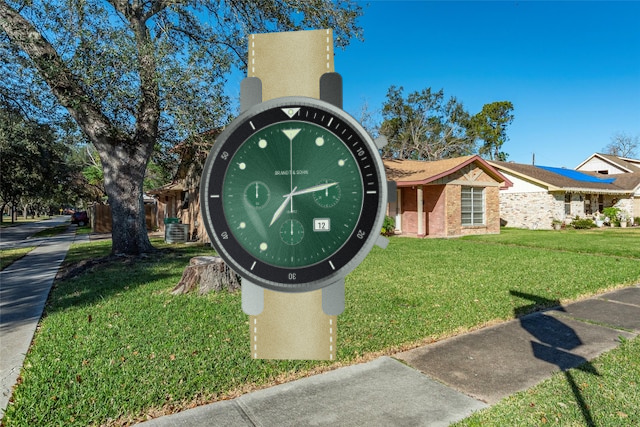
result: **7:13**
